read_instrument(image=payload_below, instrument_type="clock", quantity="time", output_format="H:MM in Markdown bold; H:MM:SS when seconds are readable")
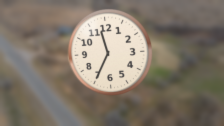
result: **11:35**
